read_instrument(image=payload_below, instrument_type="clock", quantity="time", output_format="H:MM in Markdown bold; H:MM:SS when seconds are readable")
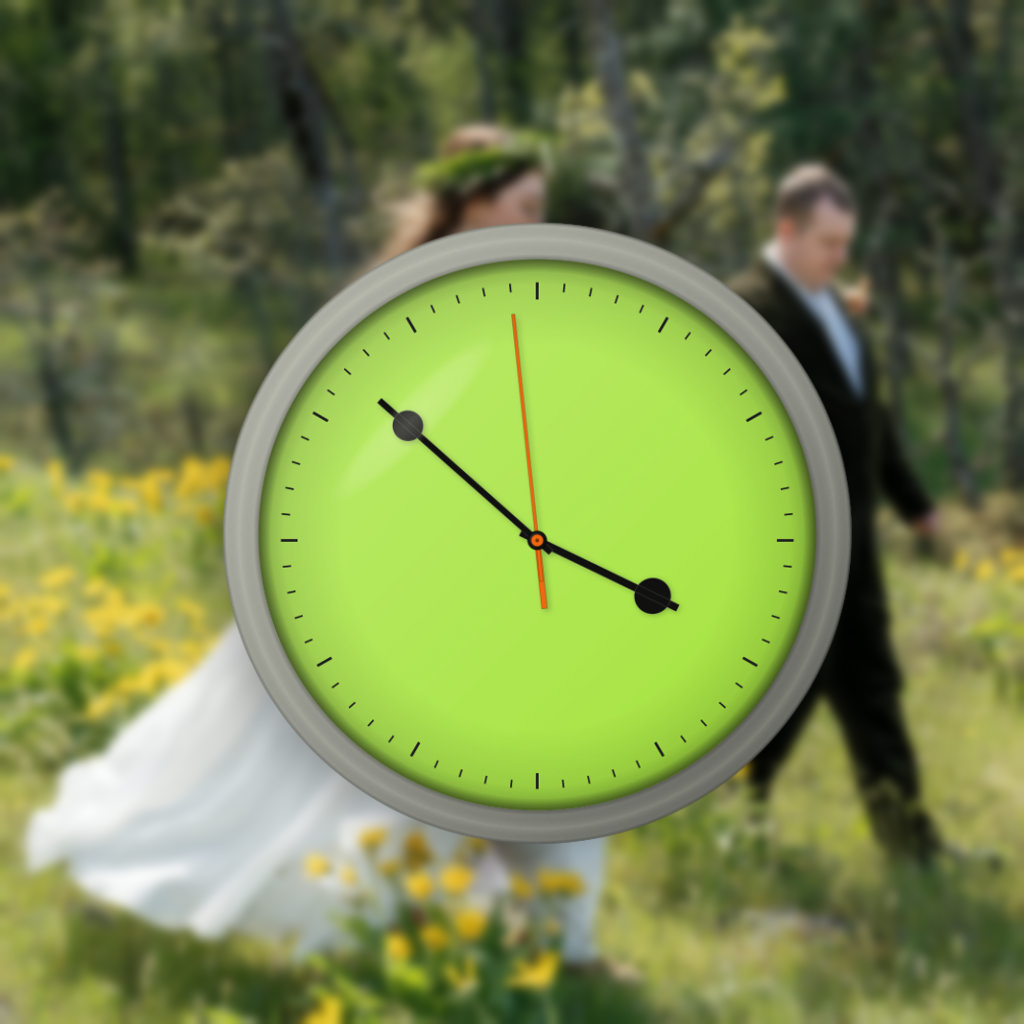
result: **3:51:59**
